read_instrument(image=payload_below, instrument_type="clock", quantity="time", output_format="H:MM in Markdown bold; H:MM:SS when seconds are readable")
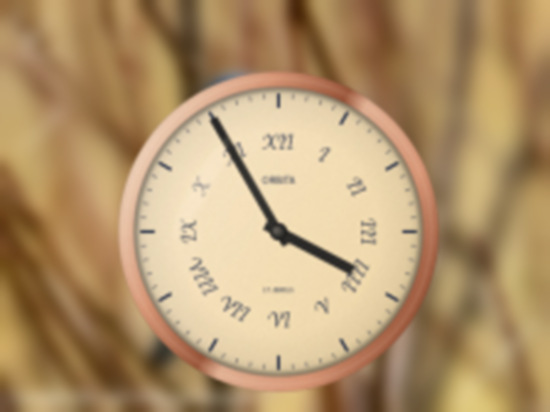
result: **3:55**
